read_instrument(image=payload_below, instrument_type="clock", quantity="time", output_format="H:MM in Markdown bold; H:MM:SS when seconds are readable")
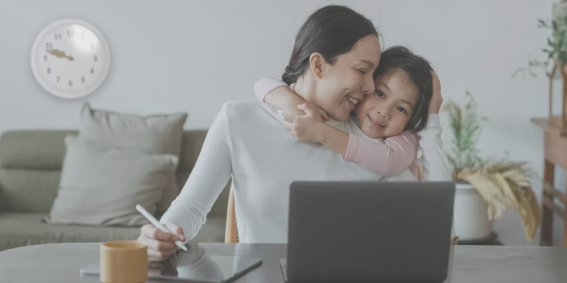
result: **9:48**
